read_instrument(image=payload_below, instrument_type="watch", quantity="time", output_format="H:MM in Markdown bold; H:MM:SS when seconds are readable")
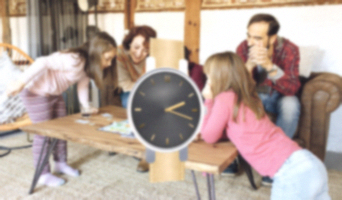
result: **2:18**
